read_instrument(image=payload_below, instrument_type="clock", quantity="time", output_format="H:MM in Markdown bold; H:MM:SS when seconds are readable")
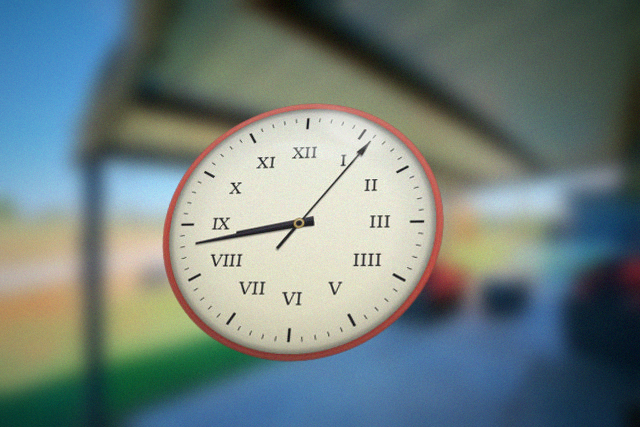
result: **8:43:06**
